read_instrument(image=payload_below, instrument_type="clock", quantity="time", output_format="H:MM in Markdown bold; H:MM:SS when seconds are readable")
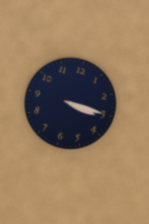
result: **3:15**
